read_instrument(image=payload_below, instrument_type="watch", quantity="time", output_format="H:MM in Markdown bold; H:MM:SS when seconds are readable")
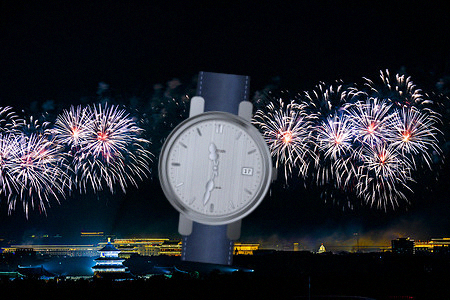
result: **11:32**
